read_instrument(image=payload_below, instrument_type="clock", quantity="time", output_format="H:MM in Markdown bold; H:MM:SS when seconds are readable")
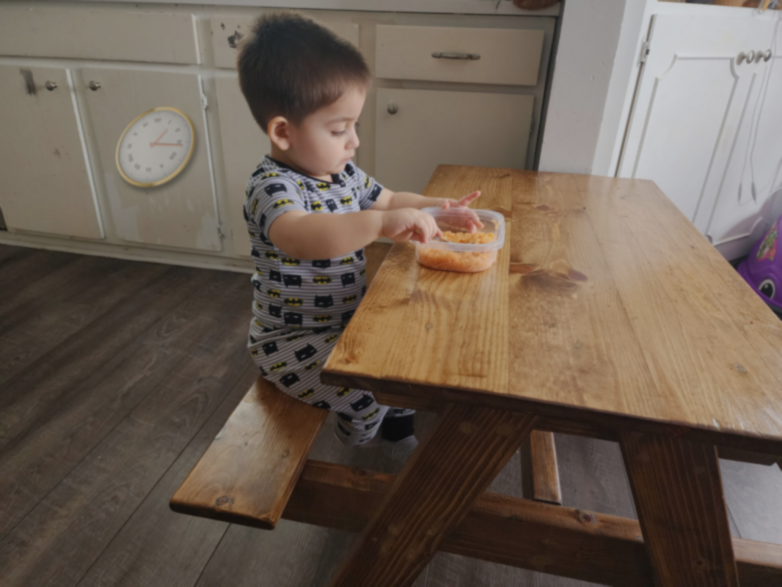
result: **1:16**
